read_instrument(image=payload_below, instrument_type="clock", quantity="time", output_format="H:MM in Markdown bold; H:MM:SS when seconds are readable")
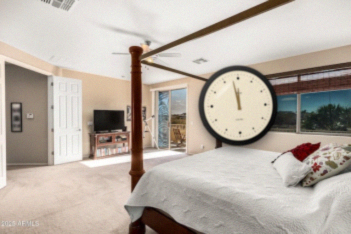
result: **11:58**
